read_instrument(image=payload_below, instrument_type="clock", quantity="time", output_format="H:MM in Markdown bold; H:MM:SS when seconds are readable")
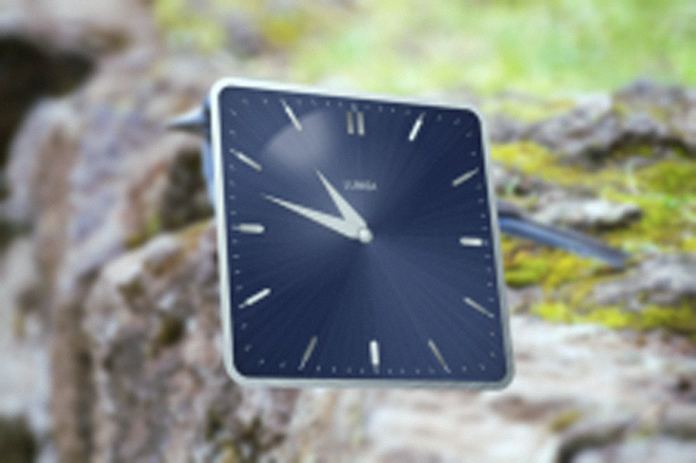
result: **10:48**
